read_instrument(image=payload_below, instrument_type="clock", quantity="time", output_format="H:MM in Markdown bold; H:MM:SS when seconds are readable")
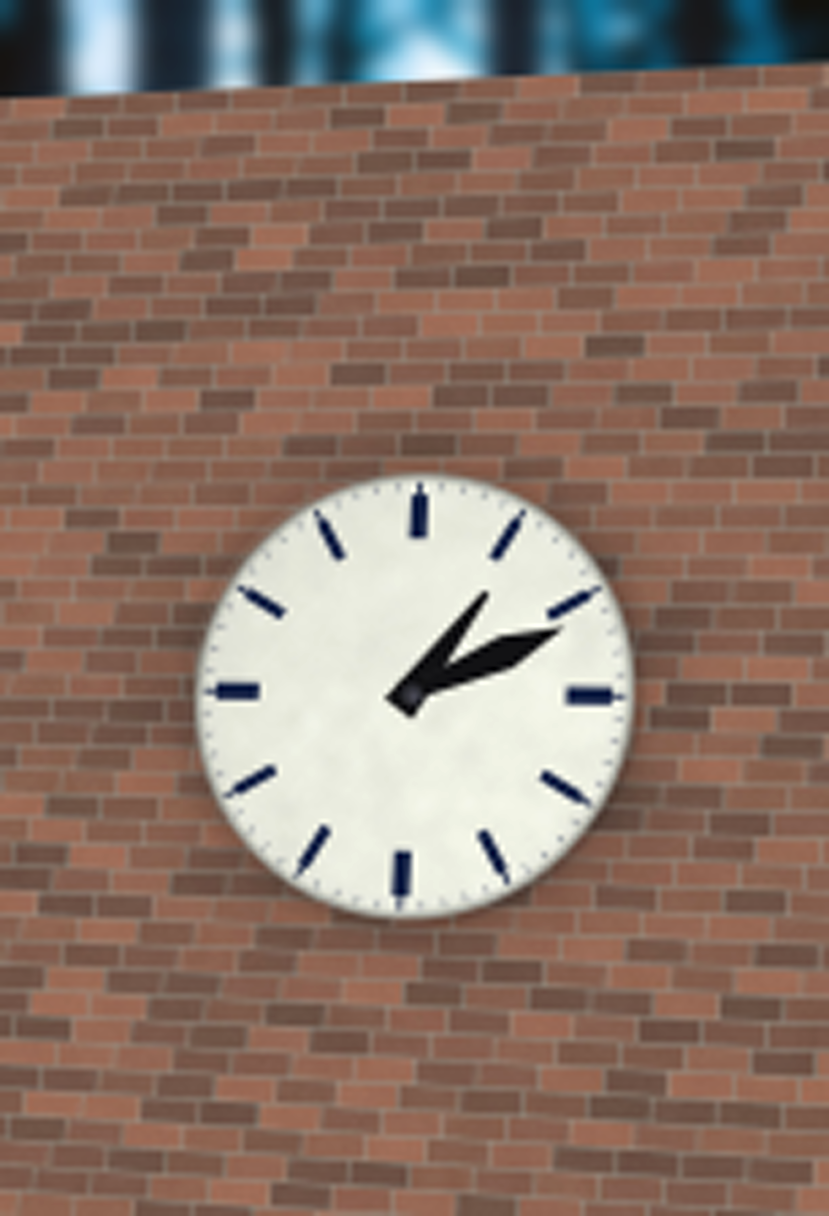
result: **1:11**
